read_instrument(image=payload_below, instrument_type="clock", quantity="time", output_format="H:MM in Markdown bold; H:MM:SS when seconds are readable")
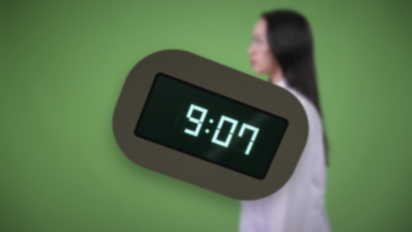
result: **9:07**
